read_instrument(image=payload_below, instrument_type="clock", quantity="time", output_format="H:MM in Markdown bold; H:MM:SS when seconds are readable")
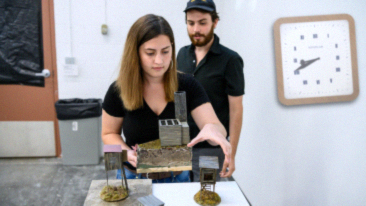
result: **8:41**
